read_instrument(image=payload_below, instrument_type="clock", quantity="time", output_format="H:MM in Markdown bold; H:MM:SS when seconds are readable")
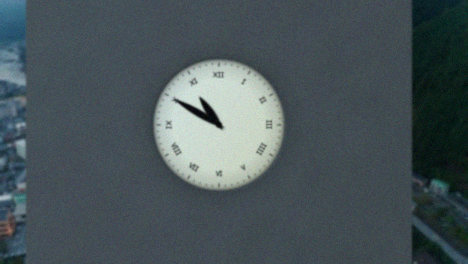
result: **10:50**
